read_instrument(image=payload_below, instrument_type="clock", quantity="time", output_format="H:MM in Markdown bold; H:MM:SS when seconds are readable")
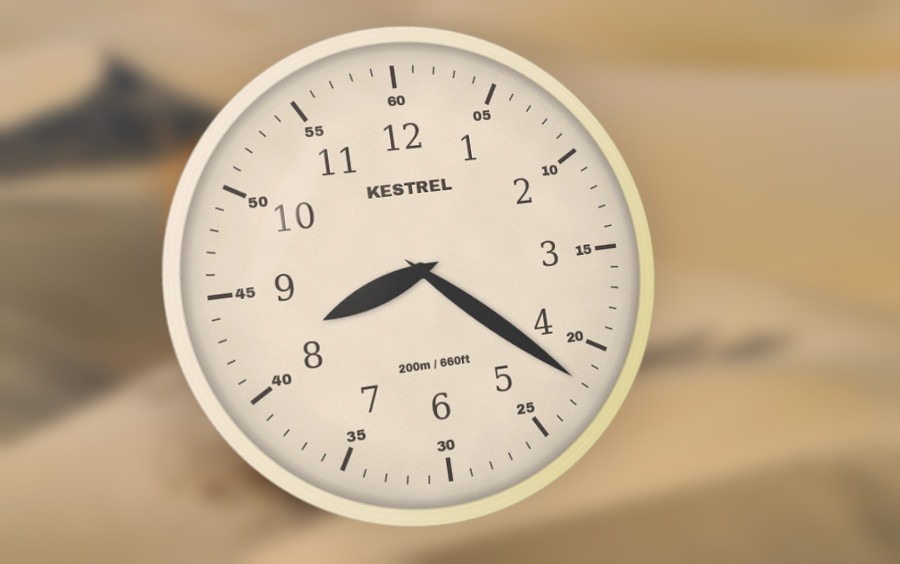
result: **8:22**
